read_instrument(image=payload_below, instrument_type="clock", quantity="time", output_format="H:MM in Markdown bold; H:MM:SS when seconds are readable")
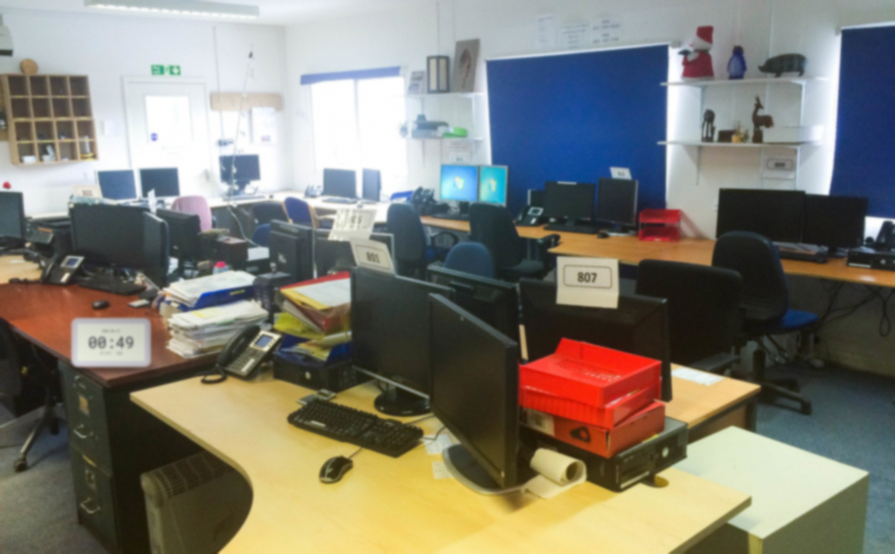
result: **0:49**
